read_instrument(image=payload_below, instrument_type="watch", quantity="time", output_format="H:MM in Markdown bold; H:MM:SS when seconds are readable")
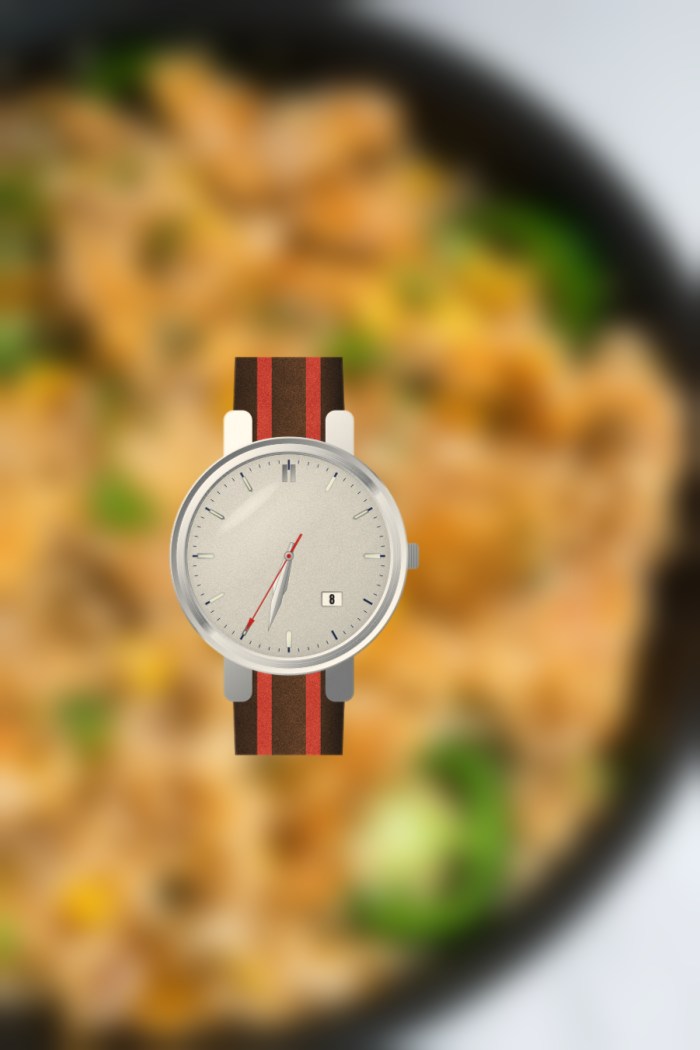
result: **6:32:35**
